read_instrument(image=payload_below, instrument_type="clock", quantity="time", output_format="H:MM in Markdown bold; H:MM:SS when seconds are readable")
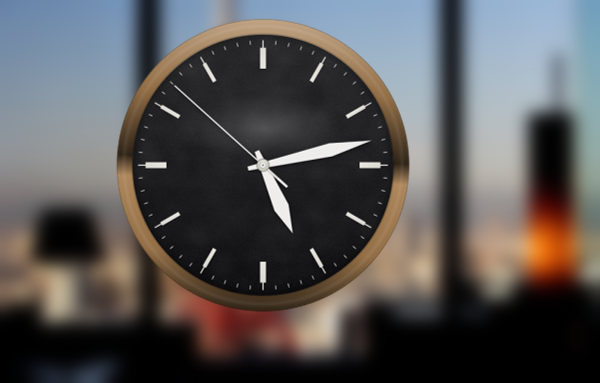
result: **5:12:52**
